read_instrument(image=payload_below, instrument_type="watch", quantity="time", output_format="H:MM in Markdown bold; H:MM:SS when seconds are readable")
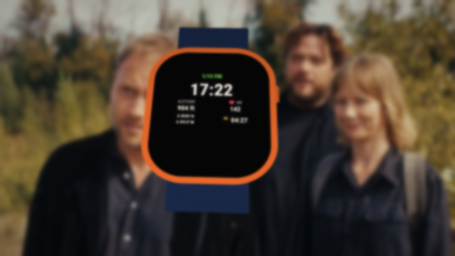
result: **17:22**
